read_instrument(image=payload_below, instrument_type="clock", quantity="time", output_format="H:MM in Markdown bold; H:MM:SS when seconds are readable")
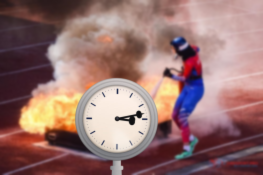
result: **3:13**
